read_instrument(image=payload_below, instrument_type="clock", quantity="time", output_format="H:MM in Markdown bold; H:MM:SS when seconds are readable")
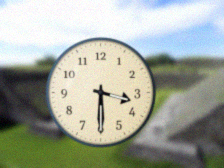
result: **3:30**
